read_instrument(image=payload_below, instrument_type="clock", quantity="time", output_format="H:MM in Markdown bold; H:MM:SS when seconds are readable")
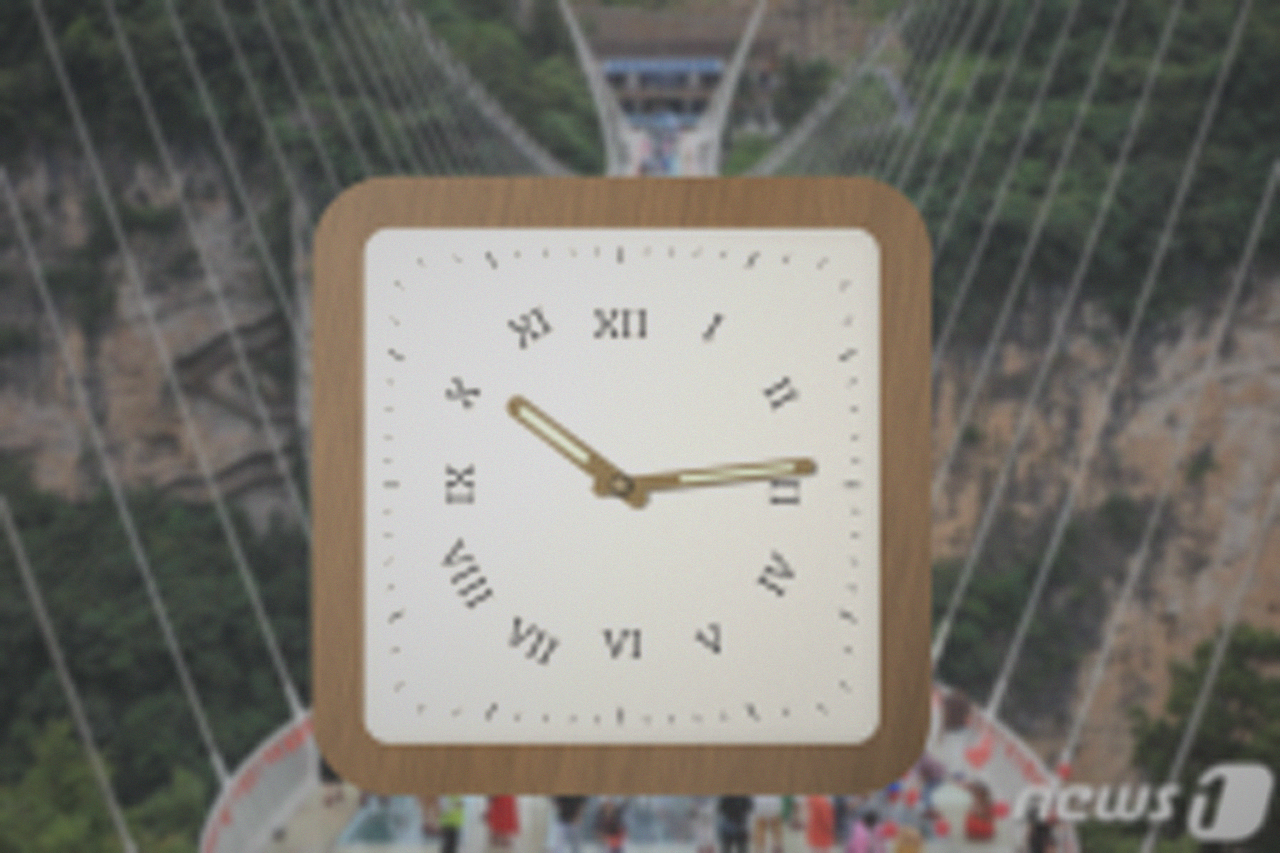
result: **10:14**
